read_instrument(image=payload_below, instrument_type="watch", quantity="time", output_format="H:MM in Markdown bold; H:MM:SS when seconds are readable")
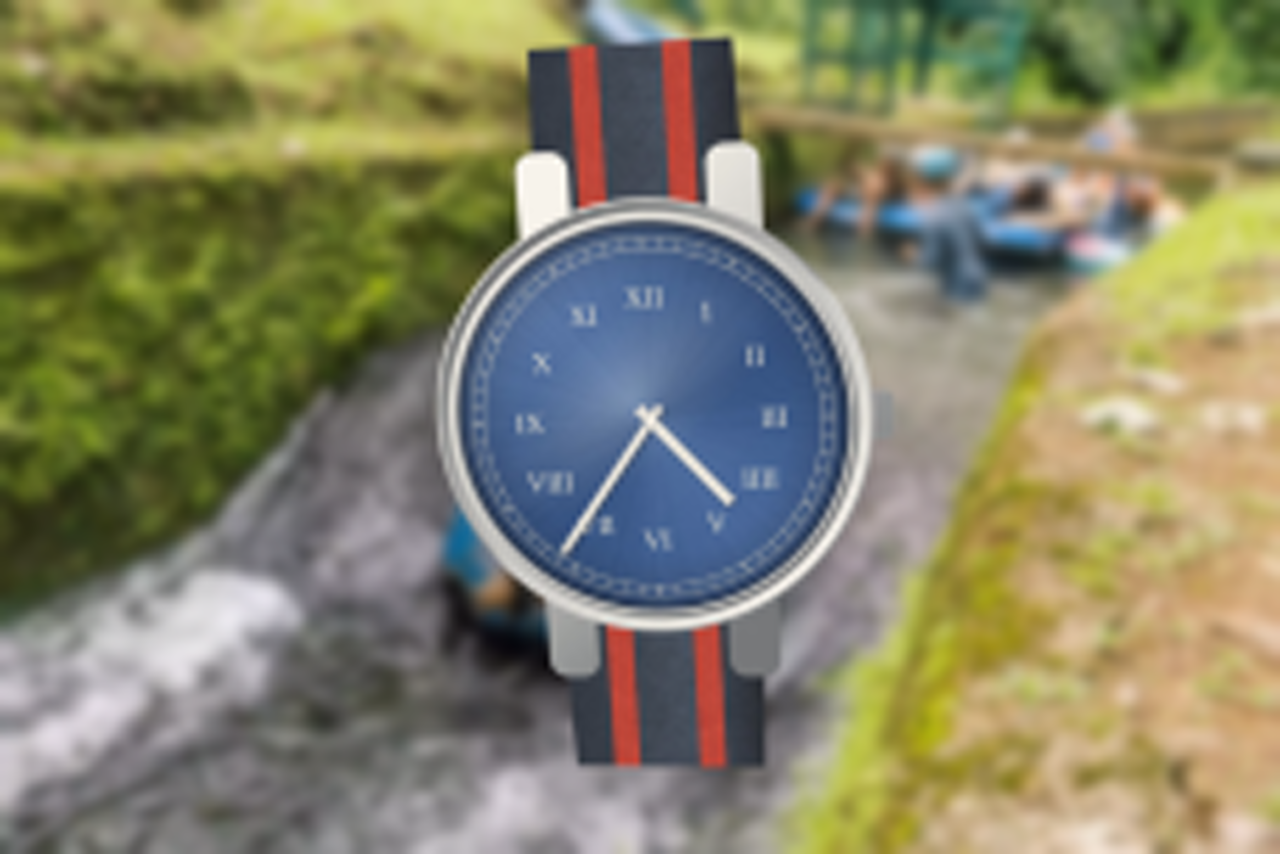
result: **4:36**
